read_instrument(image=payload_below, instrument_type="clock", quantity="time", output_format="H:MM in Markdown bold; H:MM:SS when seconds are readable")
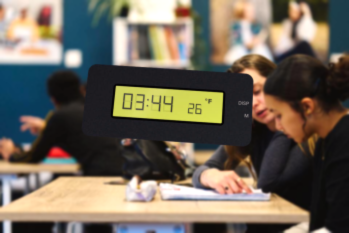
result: **3:44**
